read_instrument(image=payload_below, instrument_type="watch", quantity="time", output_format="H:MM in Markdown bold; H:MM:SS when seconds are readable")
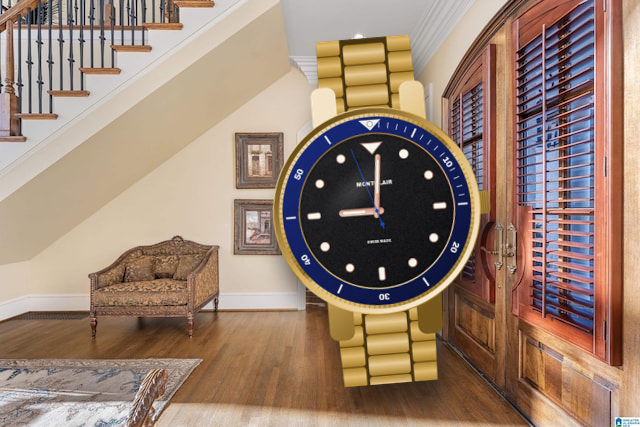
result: **9:00:57**
